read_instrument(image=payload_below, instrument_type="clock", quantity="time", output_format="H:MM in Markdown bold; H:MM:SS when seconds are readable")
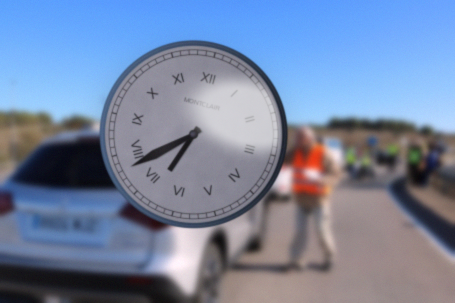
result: **6:38**
